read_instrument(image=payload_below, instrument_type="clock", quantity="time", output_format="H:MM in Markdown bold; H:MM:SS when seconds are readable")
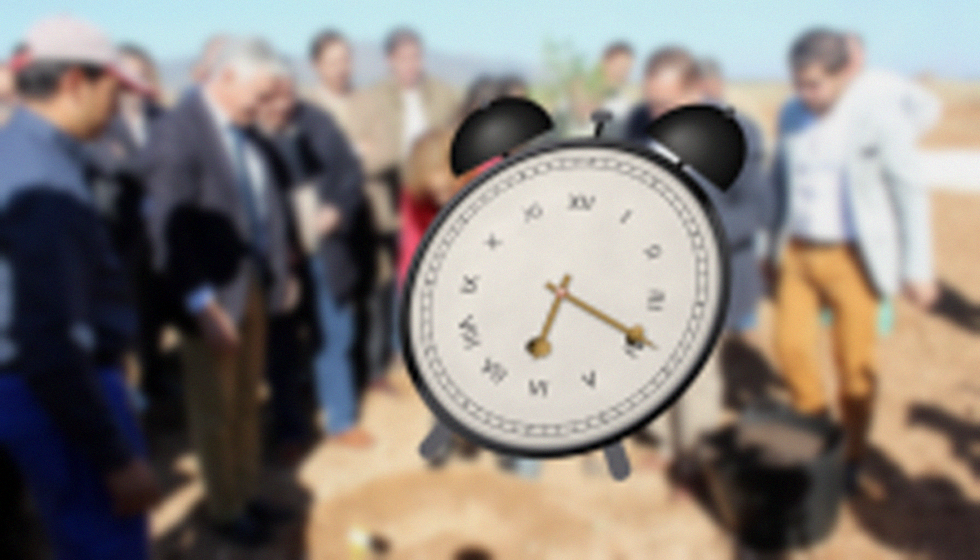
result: **6:19**
